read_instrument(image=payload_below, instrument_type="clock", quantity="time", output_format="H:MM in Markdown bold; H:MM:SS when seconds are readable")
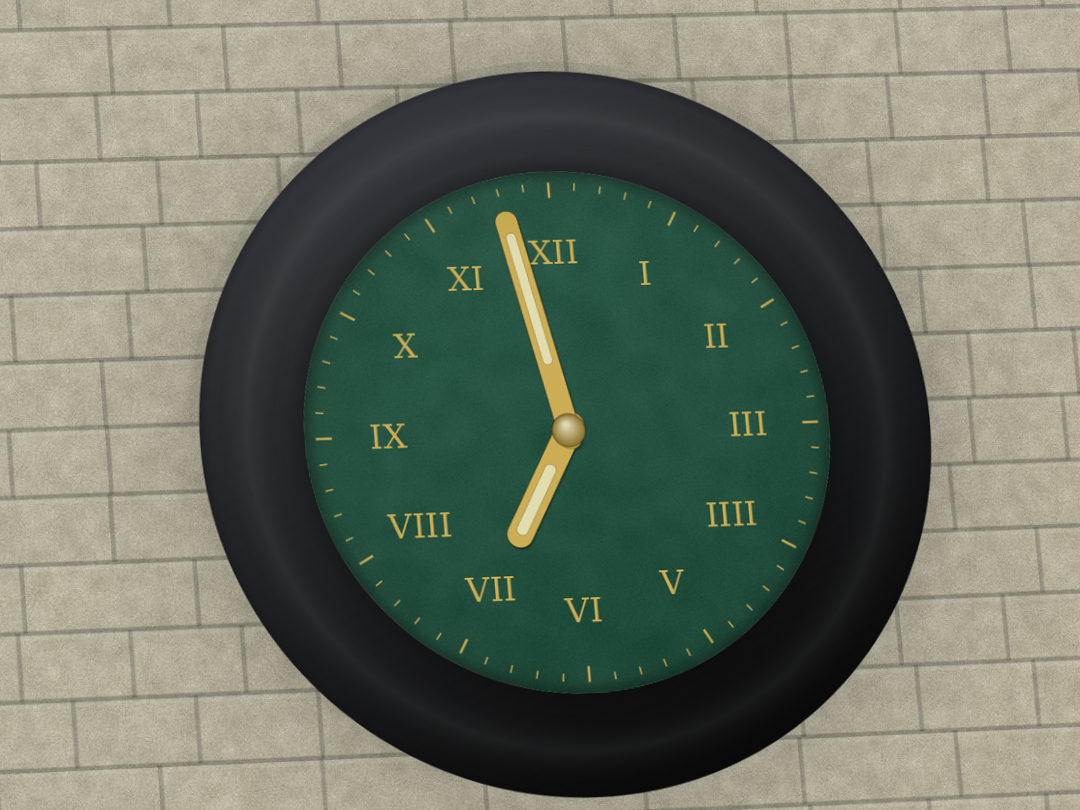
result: **6:58**
